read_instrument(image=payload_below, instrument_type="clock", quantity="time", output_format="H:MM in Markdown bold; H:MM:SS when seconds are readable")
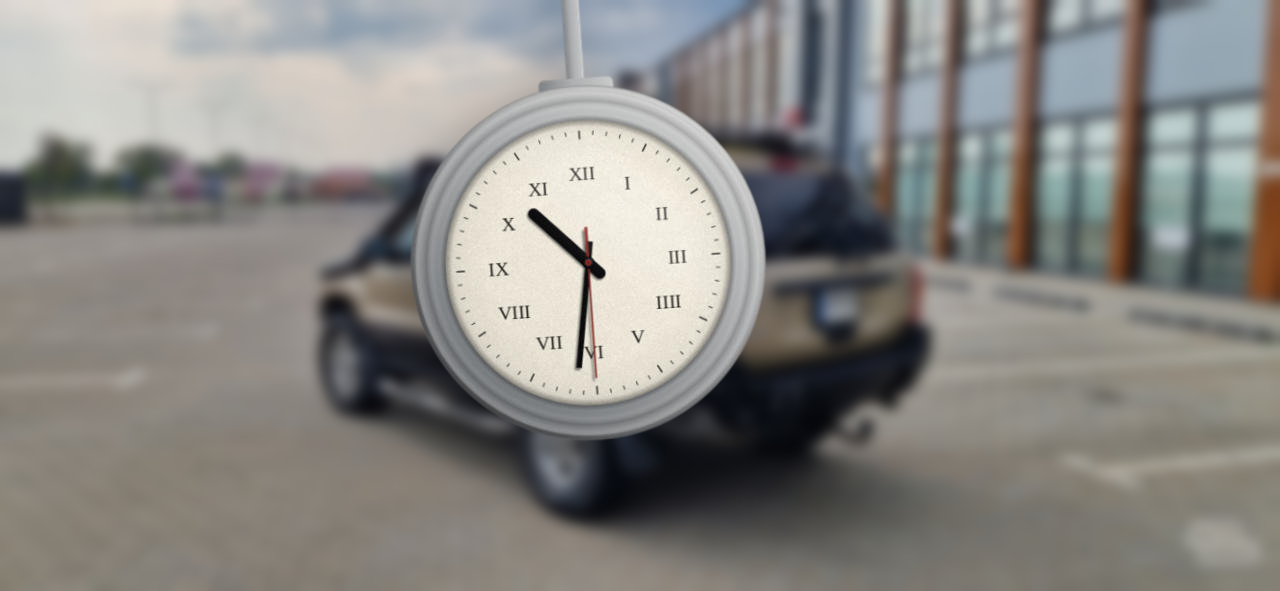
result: **10:31:30**
